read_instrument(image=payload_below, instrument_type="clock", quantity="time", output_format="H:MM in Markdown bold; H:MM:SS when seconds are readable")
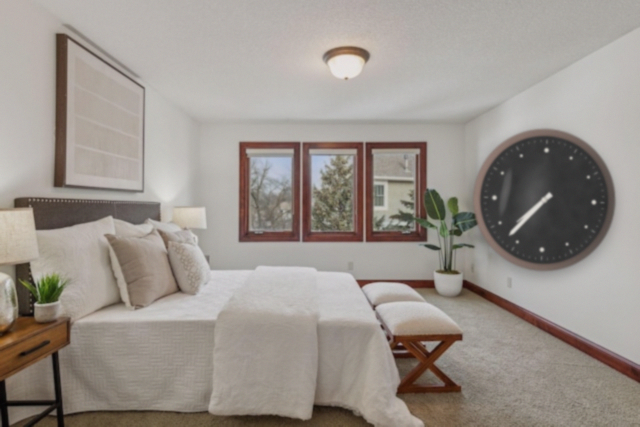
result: **7:37**
